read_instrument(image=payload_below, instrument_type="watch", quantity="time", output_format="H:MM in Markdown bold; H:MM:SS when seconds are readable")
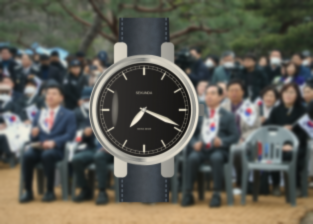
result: **7:19**
